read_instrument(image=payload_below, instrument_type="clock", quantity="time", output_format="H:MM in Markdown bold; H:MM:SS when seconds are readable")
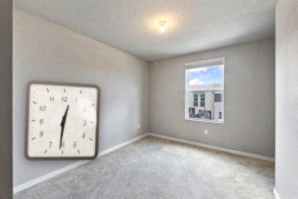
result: **12:31**
